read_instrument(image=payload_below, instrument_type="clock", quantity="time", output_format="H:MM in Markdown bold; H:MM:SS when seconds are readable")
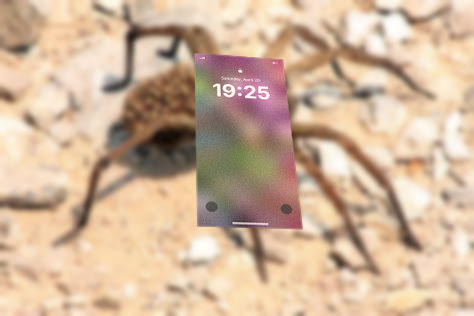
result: **19:25**
